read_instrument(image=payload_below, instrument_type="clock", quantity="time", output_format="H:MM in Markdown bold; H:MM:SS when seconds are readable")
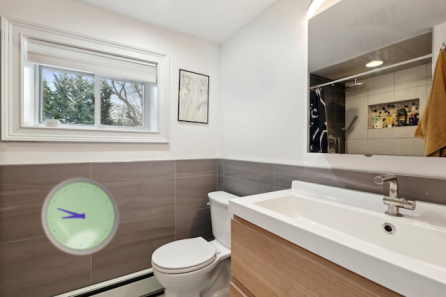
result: **8:48**
